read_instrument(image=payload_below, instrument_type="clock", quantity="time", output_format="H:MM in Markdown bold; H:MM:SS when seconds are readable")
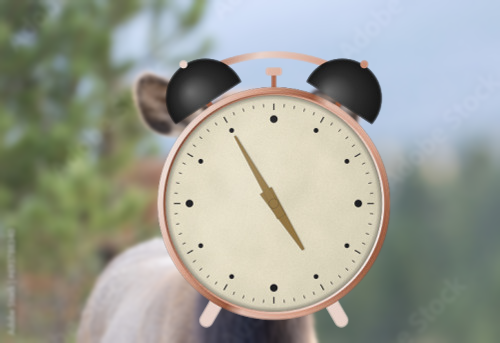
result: **4:55**
